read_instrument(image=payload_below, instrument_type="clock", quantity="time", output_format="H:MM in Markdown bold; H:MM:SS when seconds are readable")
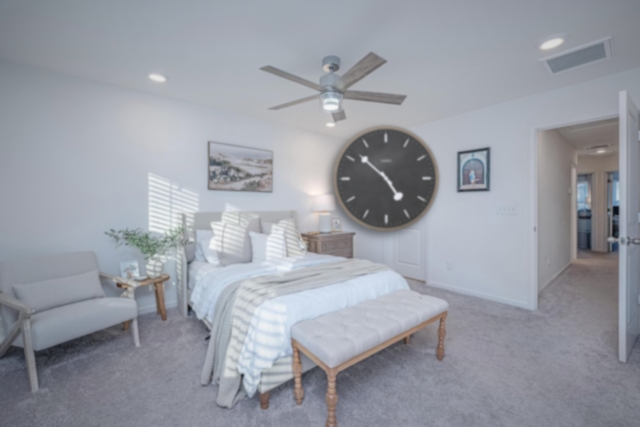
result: **4:52**
